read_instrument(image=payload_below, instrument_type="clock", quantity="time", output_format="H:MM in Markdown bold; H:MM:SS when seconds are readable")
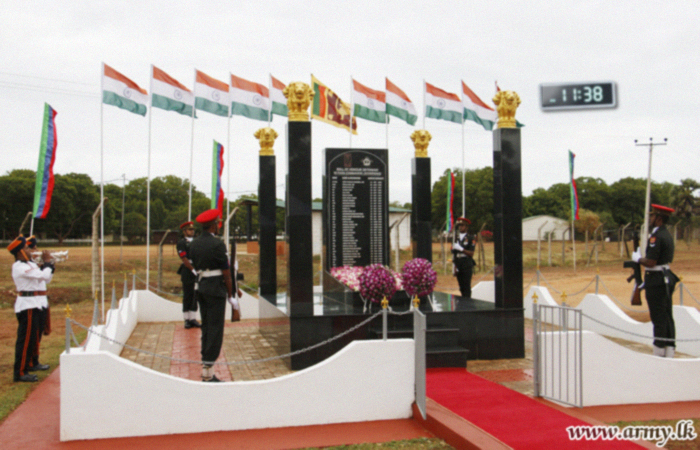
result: **11:38**
